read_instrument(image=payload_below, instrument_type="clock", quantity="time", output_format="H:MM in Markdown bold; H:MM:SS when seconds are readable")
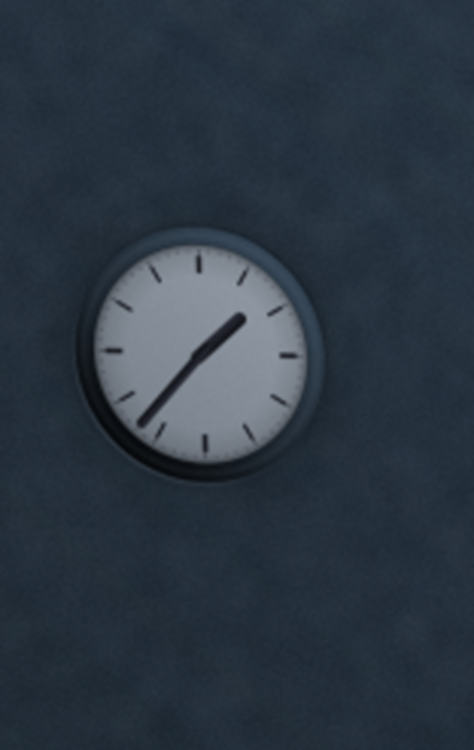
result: **1:37**
